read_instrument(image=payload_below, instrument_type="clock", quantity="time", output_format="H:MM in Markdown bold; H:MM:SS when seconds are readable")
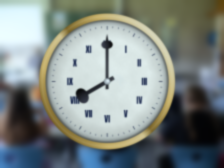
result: **8:00**
